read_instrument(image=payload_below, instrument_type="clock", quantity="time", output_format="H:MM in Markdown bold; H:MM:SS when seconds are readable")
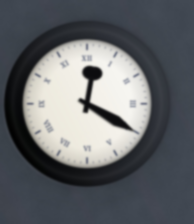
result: **12:20**
